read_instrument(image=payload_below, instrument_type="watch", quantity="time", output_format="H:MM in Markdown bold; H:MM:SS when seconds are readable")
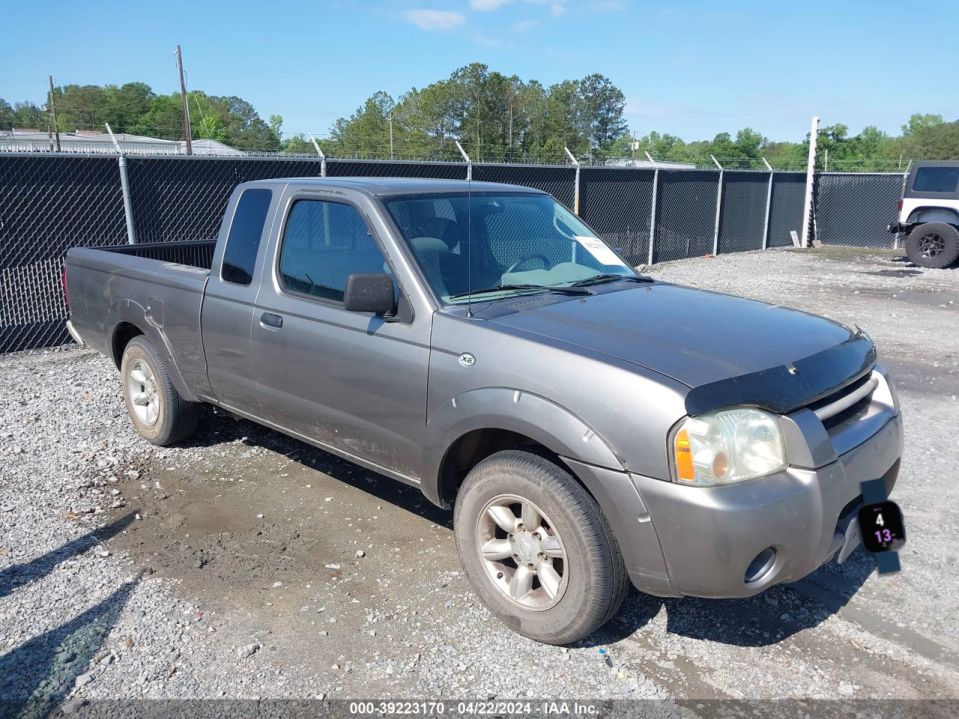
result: **4:13**
